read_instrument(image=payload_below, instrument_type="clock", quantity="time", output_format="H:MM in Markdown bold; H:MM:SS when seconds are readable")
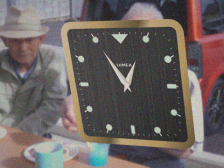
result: **12:55**
